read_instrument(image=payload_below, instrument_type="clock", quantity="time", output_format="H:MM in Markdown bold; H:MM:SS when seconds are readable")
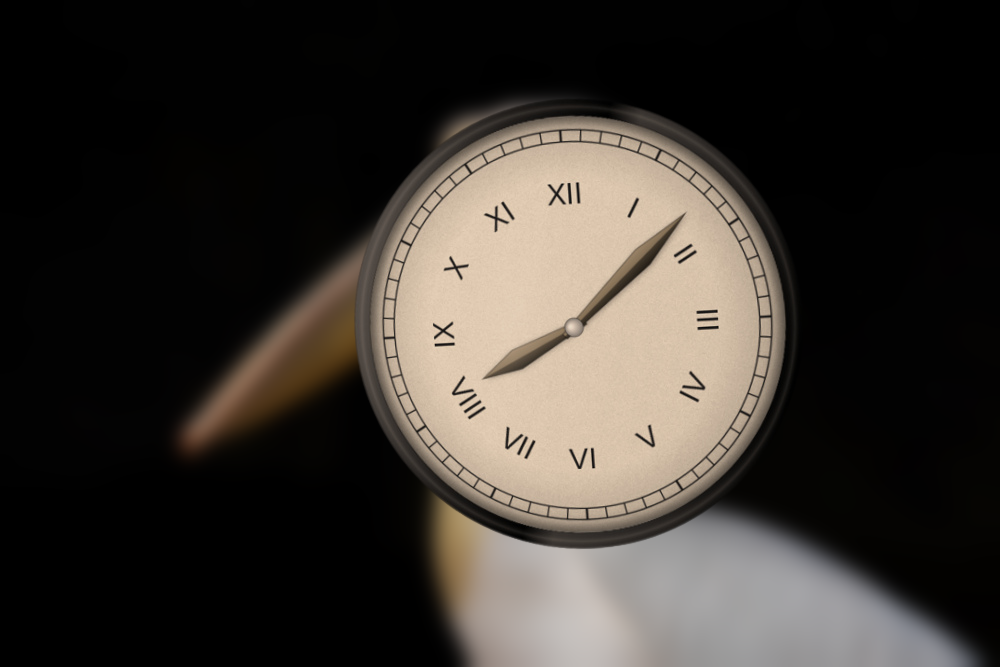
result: **8:08**
